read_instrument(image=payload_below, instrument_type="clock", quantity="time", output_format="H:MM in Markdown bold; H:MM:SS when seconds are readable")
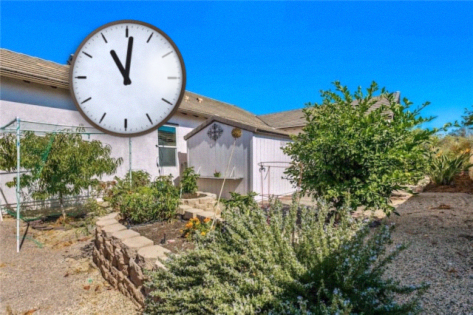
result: **11:01**
